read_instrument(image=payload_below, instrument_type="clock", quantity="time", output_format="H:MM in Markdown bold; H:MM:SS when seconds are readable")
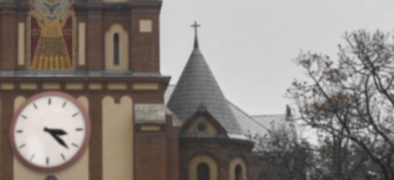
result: **3:22**
